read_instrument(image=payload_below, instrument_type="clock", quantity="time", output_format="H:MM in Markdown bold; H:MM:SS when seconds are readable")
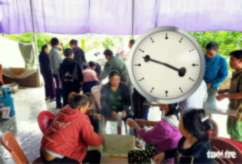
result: **3:48**
